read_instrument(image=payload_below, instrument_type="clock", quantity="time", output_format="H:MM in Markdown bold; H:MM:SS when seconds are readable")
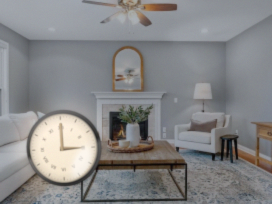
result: **3:00**
